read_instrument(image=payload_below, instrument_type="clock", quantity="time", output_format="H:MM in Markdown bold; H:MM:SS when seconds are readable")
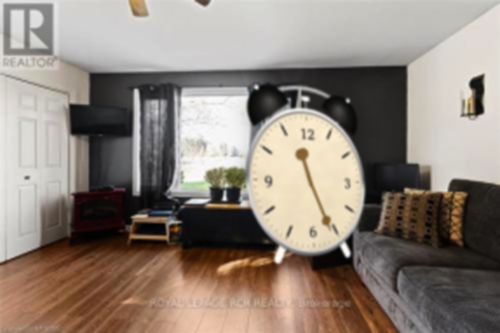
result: **11:26**
